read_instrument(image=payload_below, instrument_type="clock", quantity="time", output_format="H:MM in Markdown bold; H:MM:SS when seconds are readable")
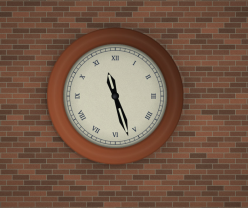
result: **11:27**
